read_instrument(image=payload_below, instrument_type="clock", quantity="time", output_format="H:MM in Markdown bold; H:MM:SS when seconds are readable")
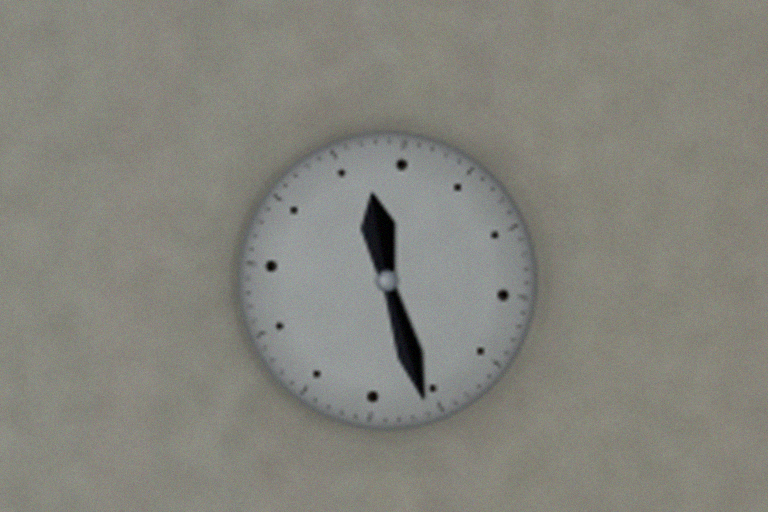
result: **11:26**
